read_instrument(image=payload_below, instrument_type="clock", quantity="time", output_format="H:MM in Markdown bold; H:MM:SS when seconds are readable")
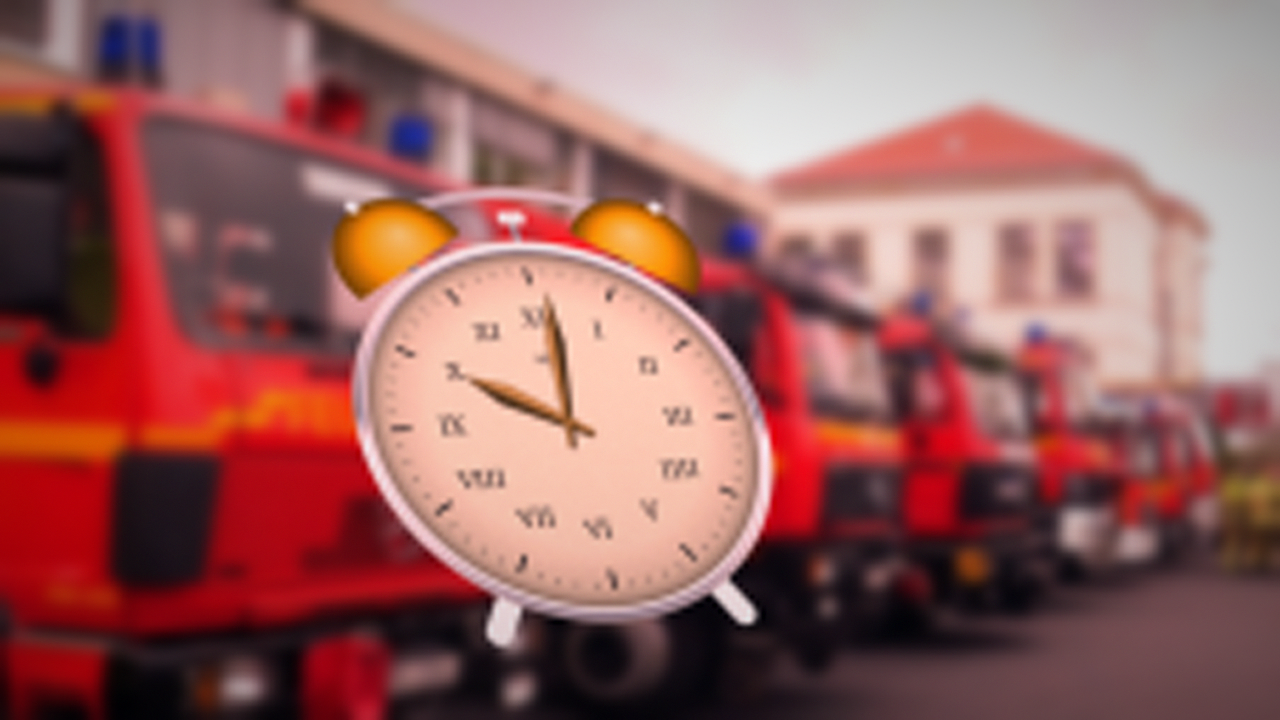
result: **10:01**
